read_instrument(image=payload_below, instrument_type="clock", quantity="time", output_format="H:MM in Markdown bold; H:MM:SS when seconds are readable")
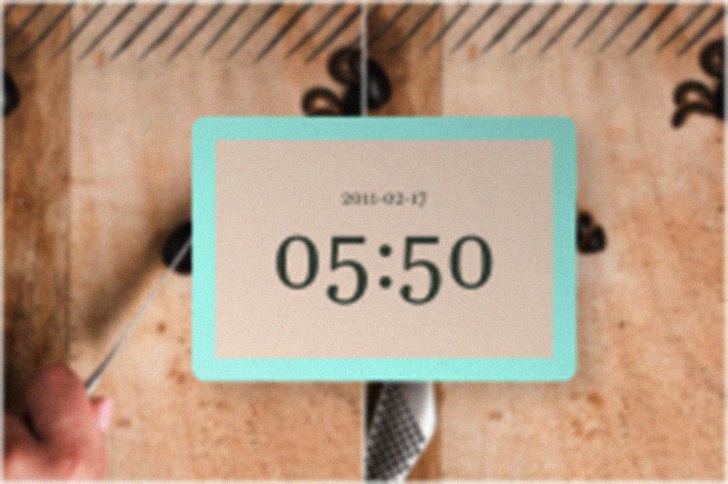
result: **5:50**
